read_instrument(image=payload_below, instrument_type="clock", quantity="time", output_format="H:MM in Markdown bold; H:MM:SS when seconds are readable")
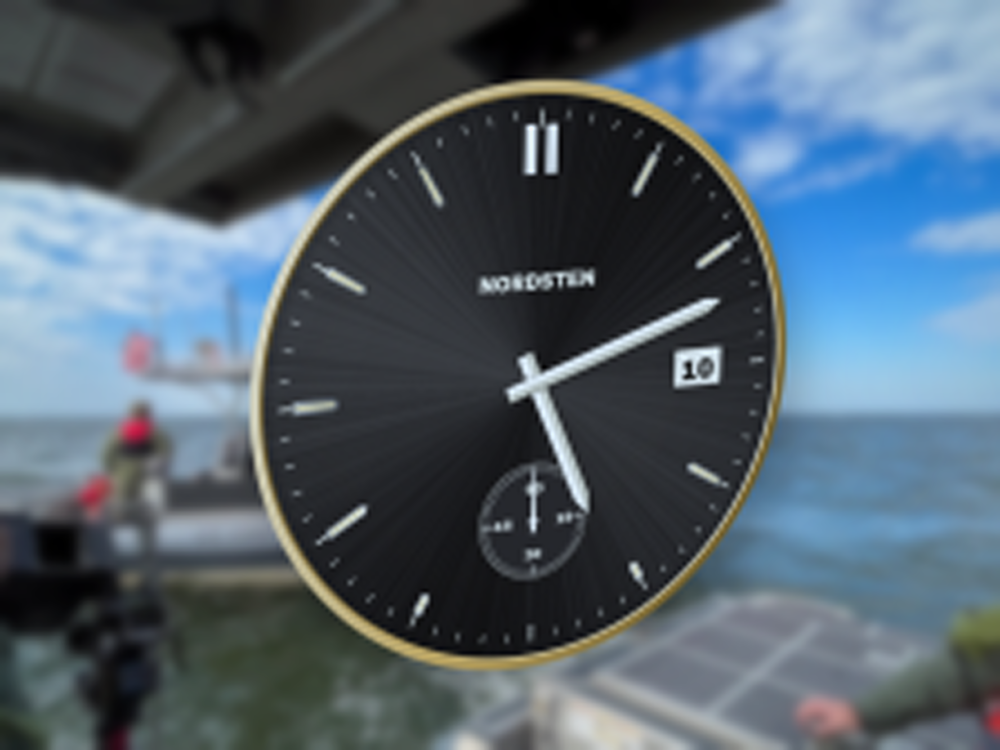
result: **5:12**
